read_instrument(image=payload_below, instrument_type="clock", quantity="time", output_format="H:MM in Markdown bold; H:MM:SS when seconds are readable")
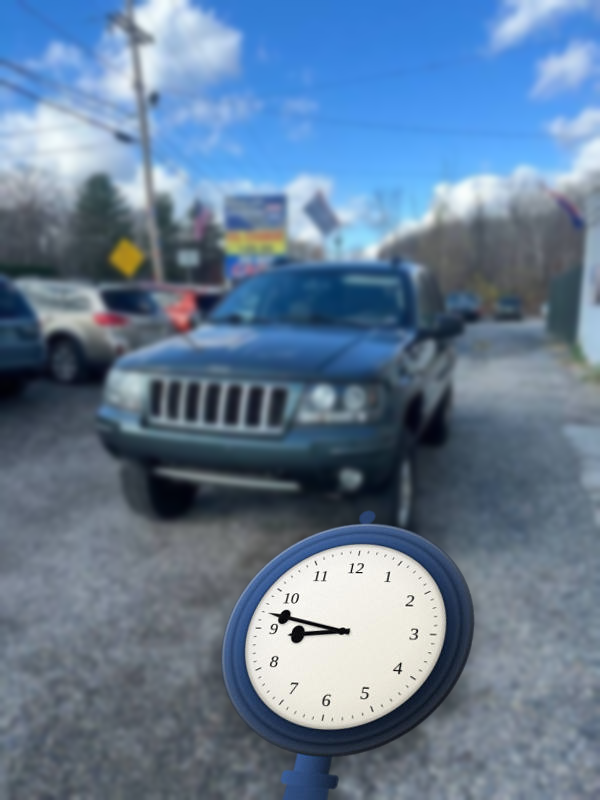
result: **8:47**
